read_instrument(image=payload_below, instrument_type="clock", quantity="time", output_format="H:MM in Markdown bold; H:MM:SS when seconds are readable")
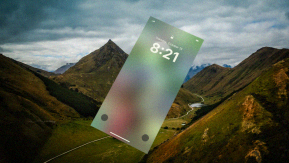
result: **8:21**
